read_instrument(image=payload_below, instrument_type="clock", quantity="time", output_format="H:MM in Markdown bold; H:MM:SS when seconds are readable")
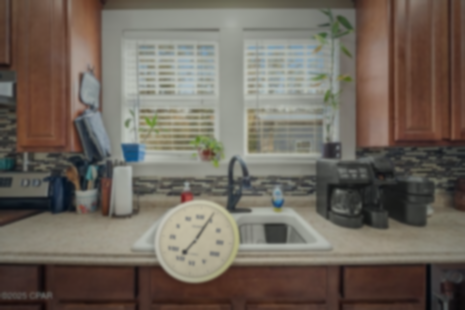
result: **7:04**
